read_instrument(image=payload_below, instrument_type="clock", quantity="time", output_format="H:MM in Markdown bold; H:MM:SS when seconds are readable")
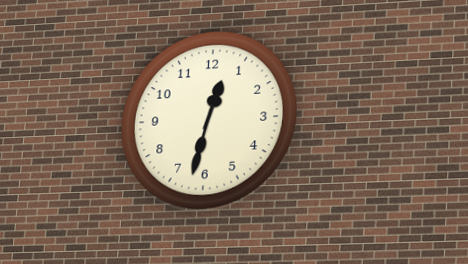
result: **12:32**
